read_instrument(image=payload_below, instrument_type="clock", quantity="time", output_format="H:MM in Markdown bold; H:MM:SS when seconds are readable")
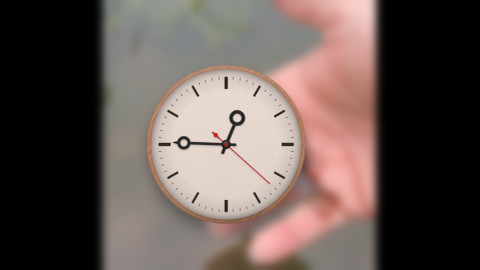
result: **12:45:22**
